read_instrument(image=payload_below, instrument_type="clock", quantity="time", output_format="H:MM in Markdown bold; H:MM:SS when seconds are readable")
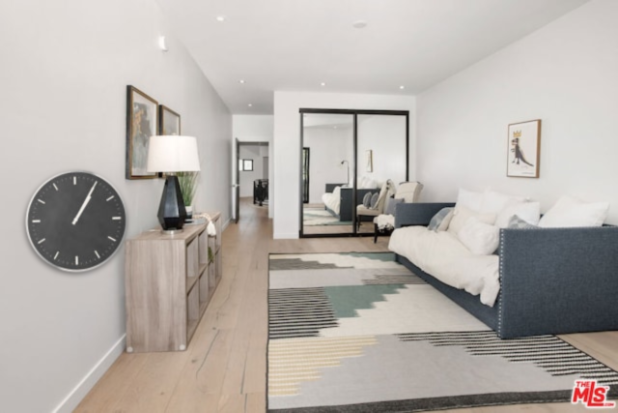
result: **1:05**
